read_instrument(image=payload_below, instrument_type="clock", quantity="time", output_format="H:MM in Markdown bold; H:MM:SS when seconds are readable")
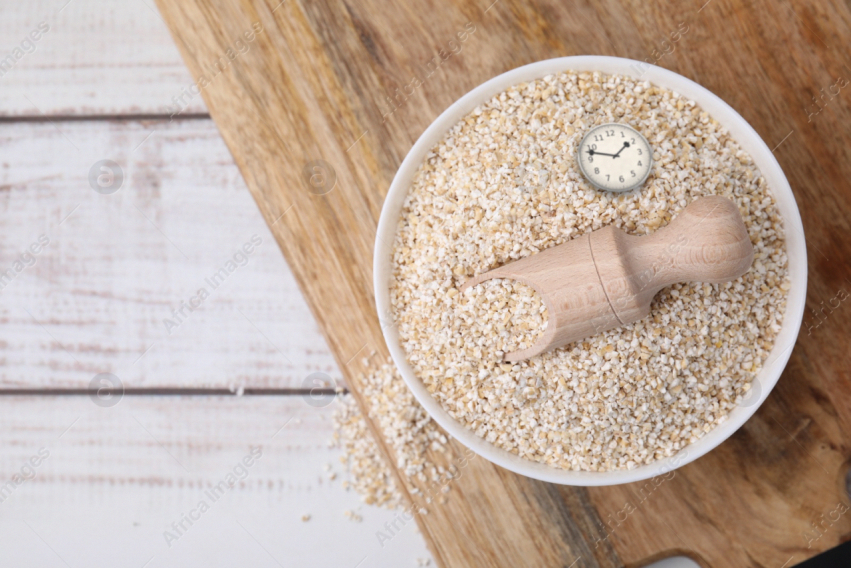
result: **1:48**
